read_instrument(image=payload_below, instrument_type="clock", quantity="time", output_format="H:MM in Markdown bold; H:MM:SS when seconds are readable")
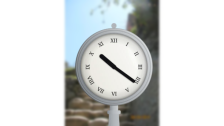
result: **10:21**
